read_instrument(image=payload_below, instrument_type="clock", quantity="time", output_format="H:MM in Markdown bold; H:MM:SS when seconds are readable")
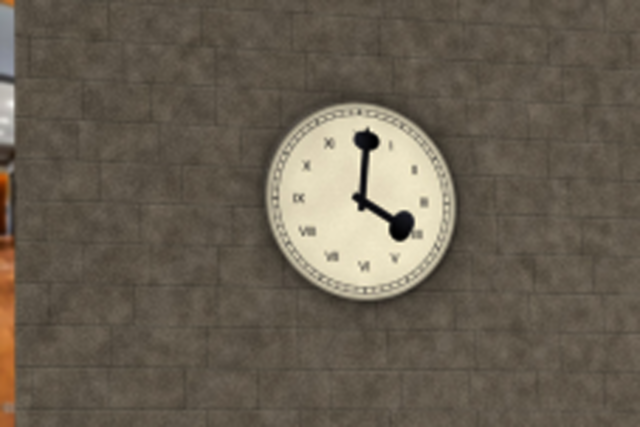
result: **4:01**
